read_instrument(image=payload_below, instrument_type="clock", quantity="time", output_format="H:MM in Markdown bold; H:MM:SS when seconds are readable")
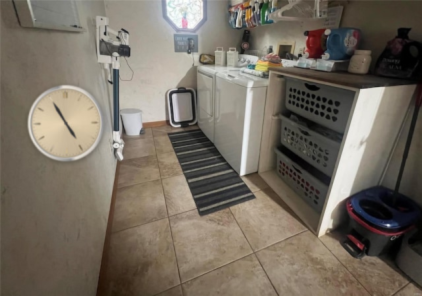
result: **4:55**
